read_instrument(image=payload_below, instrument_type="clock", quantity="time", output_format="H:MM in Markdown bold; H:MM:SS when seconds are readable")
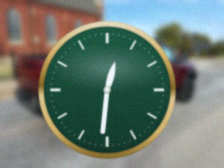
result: **12:31**
